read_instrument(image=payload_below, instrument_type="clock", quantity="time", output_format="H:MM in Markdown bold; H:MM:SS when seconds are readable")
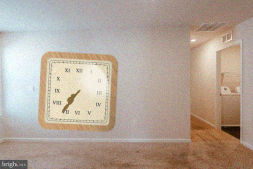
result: **7:36**
